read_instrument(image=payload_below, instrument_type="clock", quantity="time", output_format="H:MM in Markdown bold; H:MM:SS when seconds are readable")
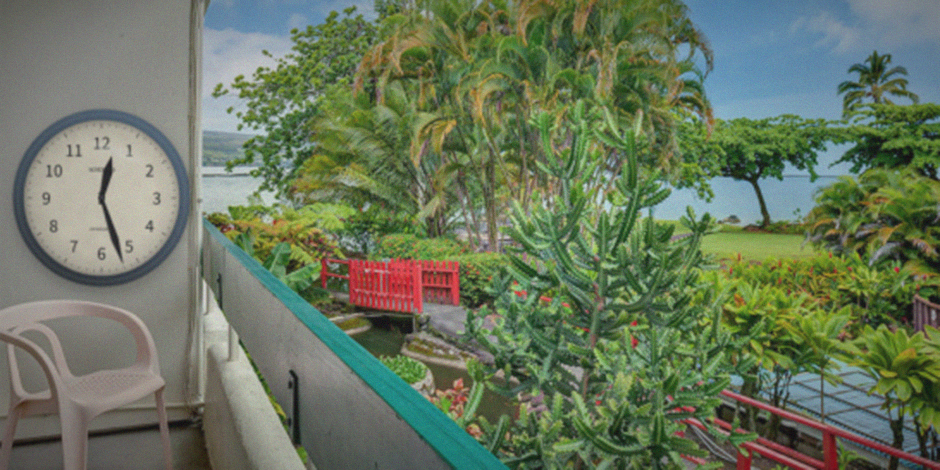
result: **12:27**
